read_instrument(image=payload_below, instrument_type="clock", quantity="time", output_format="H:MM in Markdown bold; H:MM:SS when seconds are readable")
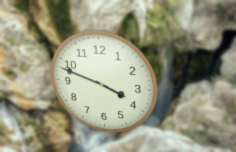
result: **3:48**
